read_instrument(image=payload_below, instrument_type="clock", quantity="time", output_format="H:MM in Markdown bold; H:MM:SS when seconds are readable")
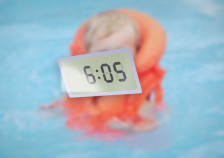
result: **6:05**
